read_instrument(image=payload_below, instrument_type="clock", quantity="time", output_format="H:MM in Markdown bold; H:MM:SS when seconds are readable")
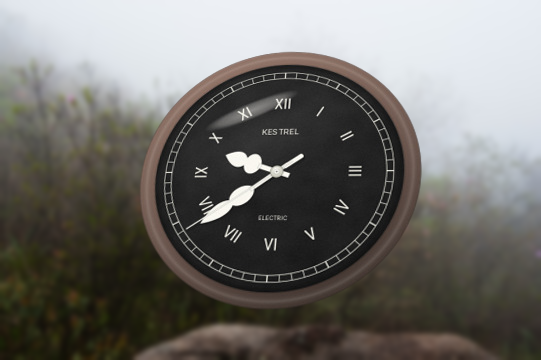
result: **9:38:39**
